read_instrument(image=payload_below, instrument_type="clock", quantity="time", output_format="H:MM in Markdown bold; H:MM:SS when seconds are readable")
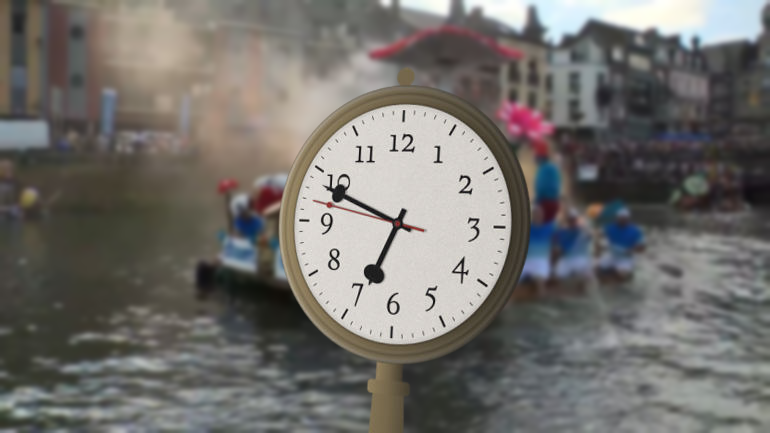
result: **6:48:47**
